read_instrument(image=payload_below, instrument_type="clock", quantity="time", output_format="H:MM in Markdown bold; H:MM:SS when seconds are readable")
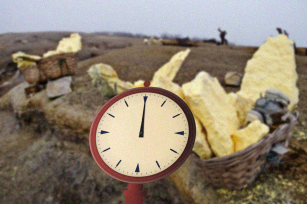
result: **12:00**
